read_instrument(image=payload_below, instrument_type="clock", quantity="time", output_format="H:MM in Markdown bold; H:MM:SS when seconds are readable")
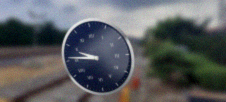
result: **9:46**
